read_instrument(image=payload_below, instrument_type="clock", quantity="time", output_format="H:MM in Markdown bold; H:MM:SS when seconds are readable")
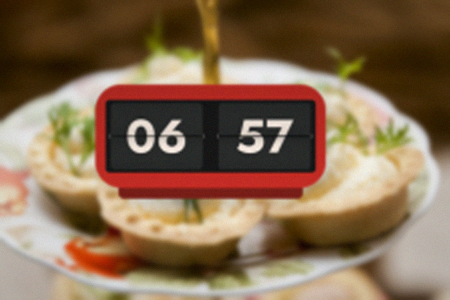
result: **6:57**
